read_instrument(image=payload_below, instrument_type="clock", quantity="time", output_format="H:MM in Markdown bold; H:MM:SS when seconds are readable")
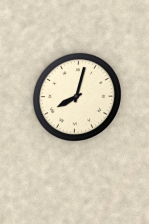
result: **8:02**
